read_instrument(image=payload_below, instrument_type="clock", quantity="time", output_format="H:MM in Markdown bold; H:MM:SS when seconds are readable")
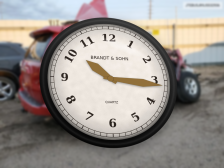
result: **10:16**
